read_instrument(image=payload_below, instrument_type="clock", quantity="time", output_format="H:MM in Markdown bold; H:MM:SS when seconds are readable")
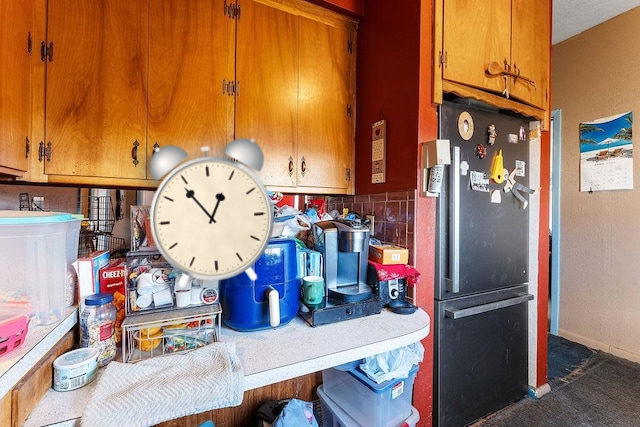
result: **12:54**
